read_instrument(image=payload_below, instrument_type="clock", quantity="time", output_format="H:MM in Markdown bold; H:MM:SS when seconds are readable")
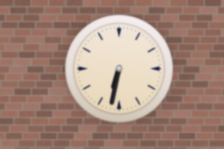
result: **6:32**
